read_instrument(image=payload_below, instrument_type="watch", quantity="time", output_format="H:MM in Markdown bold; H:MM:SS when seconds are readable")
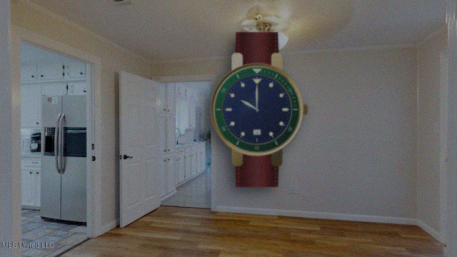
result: **10:00**
